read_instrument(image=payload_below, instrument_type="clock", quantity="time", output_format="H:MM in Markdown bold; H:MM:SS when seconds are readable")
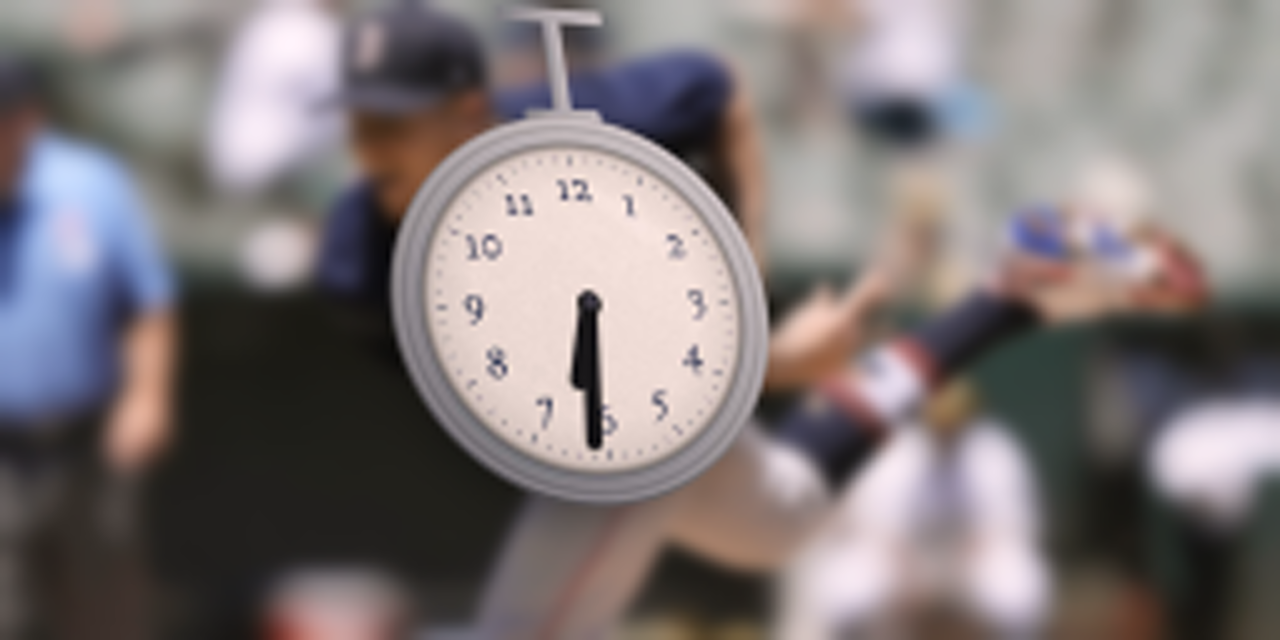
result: **6:31**
